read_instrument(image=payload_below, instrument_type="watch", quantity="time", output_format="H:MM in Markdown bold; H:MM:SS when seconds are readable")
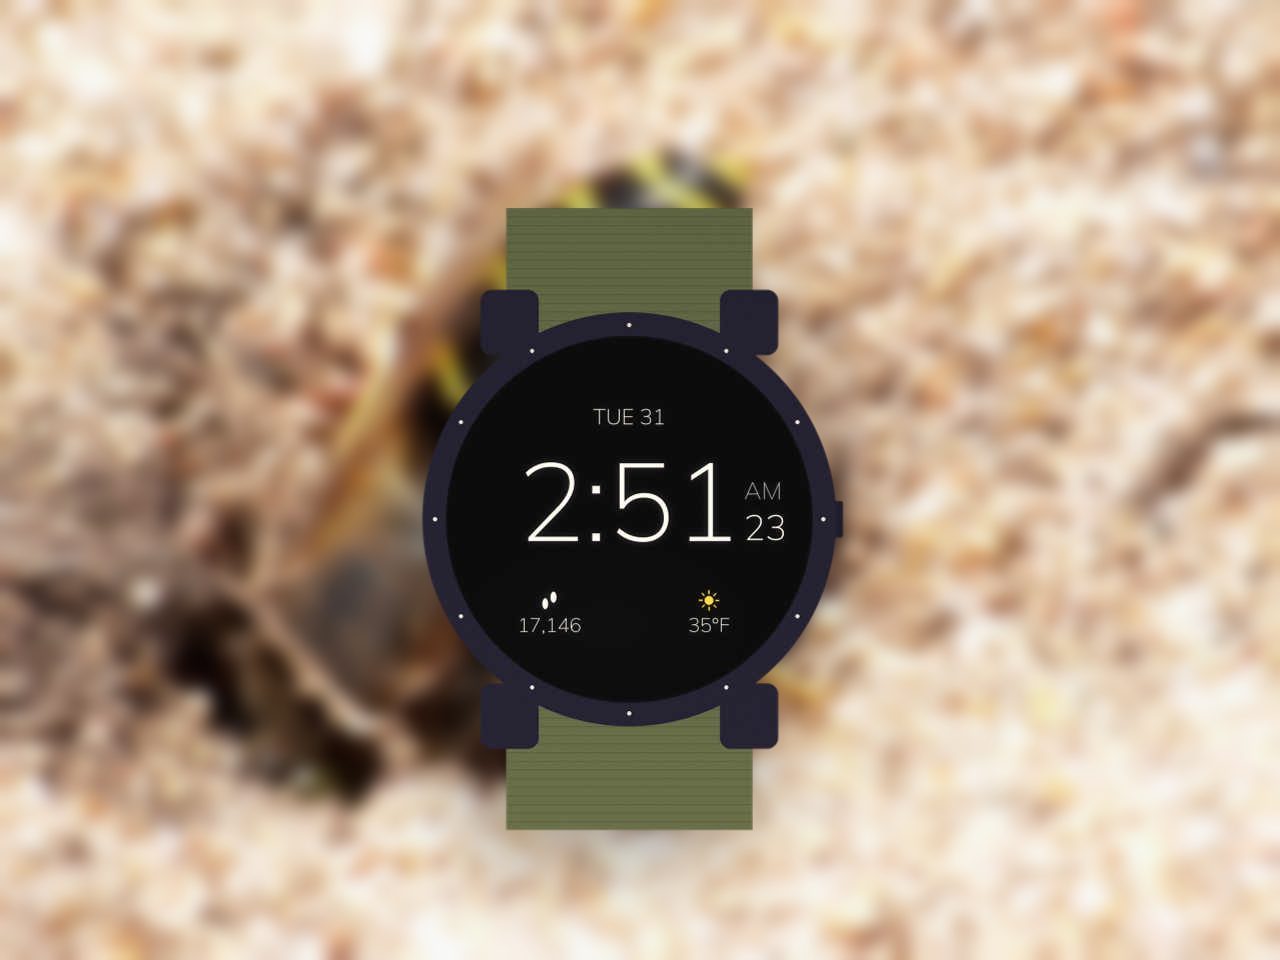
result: **2:51:23**
